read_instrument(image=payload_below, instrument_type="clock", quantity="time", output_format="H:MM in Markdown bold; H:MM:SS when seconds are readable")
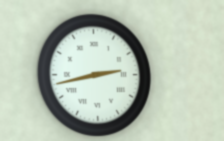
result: **2:43**
